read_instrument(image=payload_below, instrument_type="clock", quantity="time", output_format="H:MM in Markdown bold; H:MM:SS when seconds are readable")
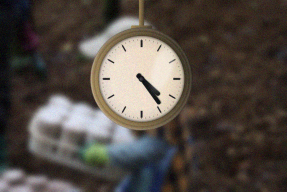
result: **4:24**
